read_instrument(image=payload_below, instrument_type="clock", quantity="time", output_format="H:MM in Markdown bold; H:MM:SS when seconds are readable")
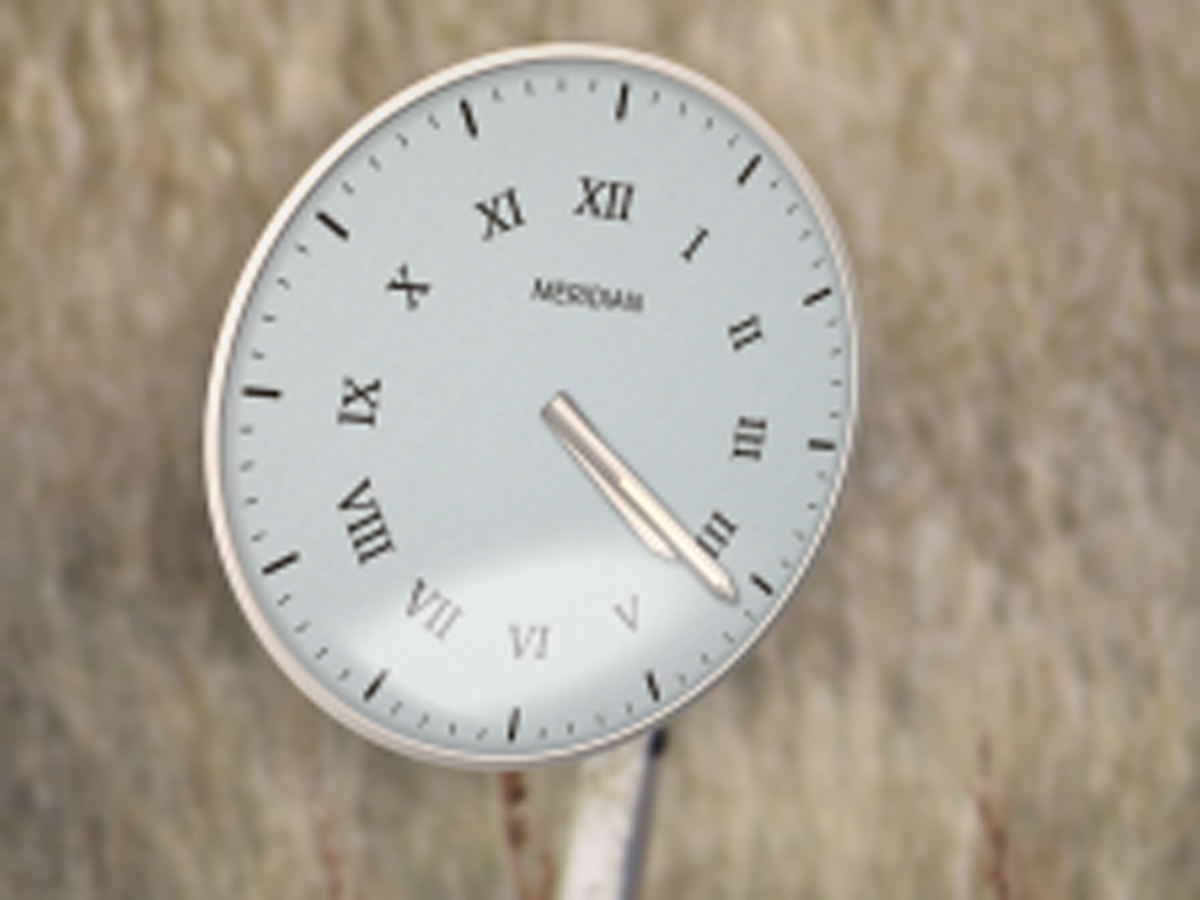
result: **4:21**
